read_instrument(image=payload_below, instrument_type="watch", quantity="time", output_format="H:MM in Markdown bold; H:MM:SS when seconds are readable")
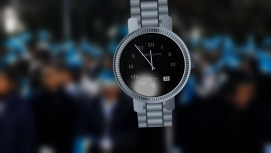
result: **11:54**
